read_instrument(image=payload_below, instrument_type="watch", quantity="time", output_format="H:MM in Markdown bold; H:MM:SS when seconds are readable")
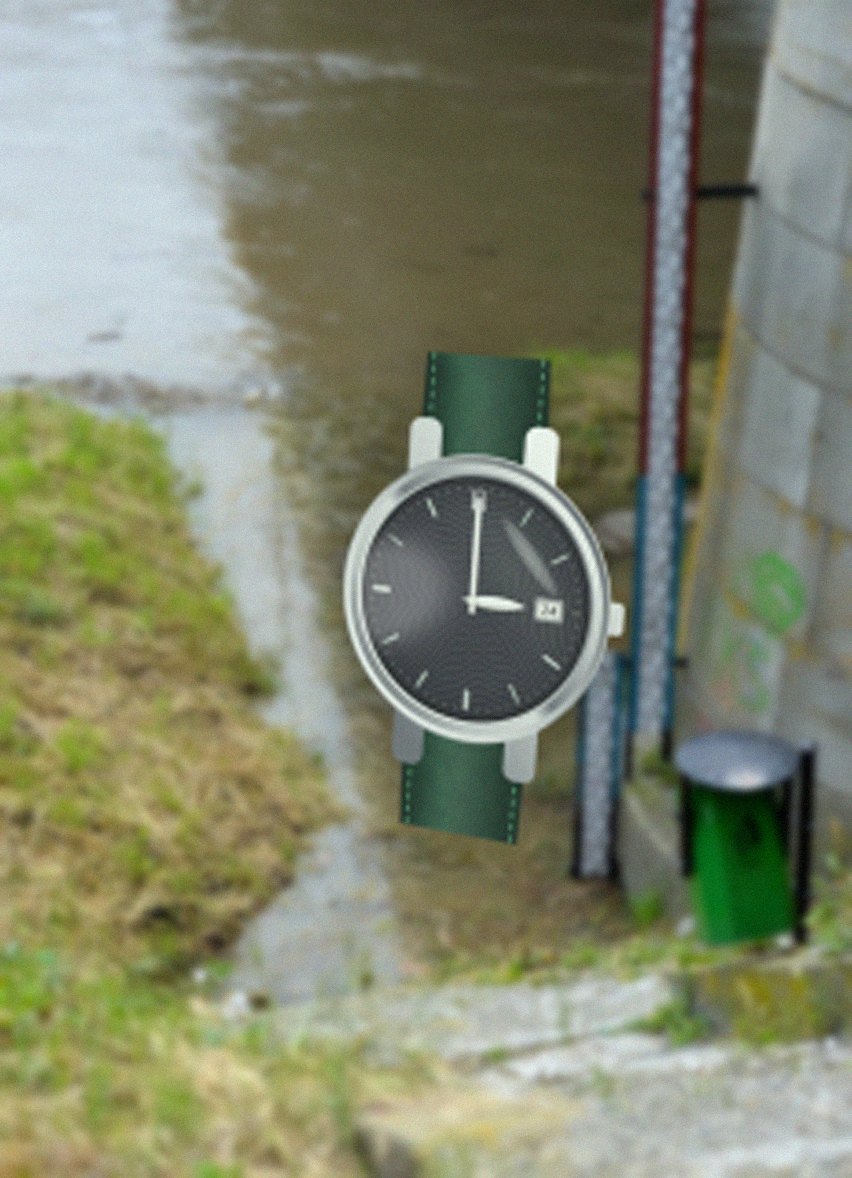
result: **3:00**
